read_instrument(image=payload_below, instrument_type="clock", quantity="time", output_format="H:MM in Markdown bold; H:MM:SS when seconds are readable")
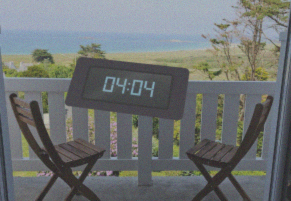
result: **4:04**
